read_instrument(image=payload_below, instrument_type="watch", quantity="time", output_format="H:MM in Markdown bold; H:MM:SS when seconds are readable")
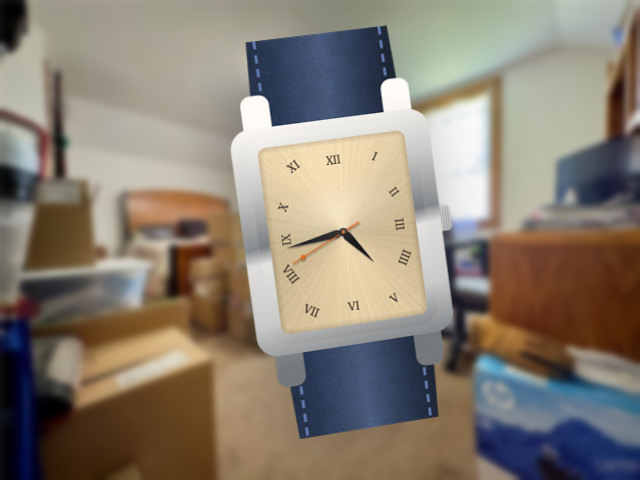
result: **4:43:41**
